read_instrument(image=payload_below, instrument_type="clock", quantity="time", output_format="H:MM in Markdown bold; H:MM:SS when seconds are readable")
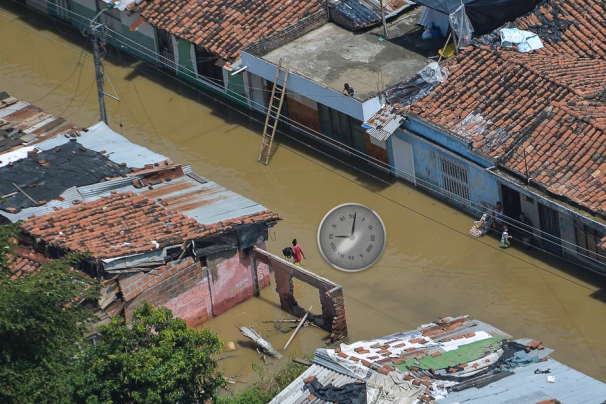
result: **9:01**
